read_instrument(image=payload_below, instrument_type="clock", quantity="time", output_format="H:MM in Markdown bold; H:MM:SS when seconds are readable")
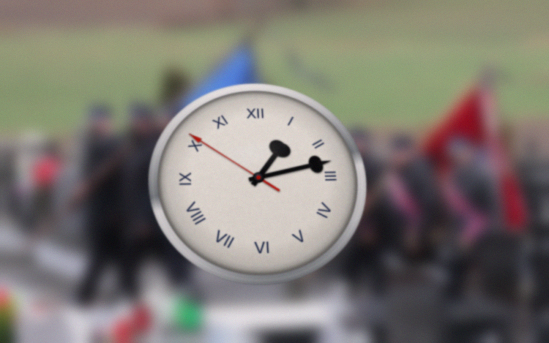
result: **1:12:51**
